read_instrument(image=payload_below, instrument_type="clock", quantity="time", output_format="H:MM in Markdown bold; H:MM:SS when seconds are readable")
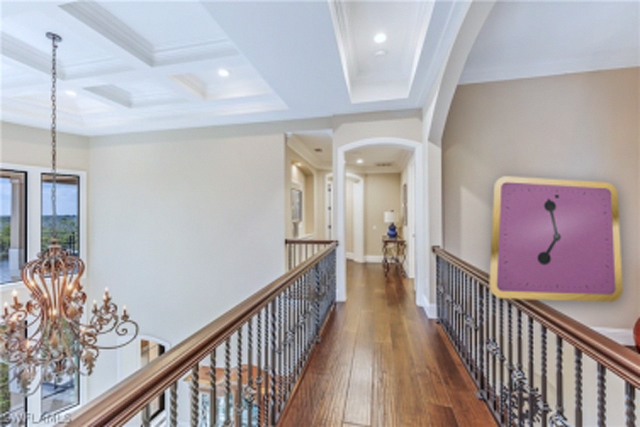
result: **6:58**
